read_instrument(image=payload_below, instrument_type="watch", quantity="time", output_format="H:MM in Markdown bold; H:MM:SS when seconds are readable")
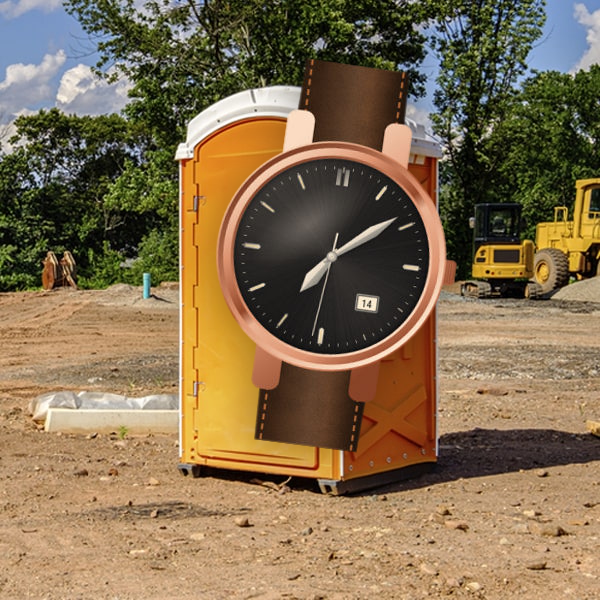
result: **7:08:31**
